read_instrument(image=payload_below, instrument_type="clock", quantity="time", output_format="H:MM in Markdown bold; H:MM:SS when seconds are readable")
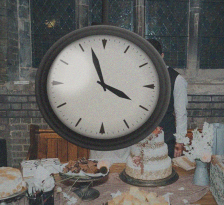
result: **3:57**
